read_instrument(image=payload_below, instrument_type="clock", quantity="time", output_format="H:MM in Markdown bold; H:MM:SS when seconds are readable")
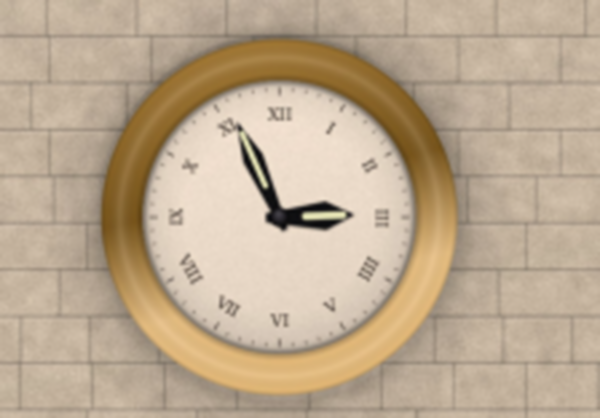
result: **2:56**
